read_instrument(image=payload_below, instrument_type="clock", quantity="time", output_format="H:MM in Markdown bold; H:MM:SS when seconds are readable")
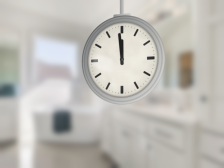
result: **11:59**
